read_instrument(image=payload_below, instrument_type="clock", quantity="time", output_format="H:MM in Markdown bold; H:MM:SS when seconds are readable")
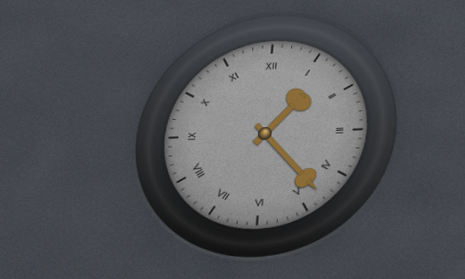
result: **1:23**
